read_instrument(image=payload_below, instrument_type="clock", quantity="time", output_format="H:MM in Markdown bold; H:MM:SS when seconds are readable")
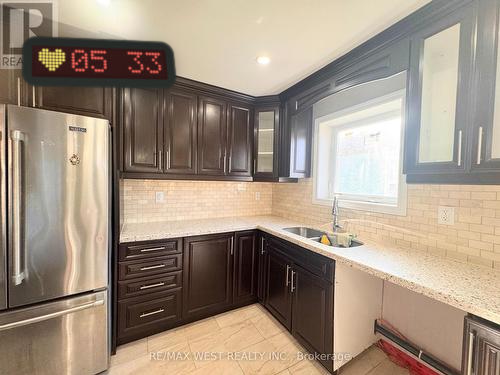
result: **5:33**
